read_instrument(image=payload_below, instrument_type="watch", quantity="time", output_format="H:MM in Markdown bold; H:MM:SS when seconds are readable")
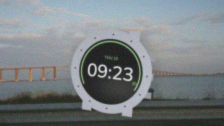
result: **9:23**
